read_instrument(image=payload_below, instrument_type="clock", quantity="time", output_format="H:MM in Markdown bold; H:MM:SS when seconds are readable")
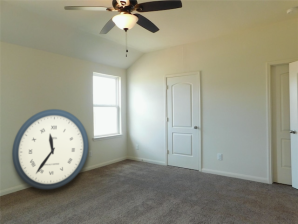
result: **11:36**
